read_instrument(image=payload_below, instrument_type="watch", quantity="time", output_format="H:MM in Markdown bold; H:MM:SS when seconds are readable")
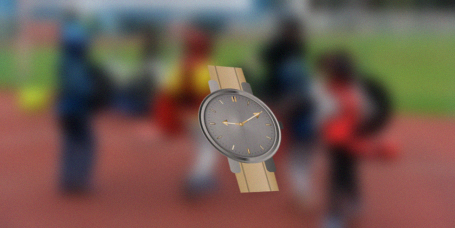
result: **9:10**
